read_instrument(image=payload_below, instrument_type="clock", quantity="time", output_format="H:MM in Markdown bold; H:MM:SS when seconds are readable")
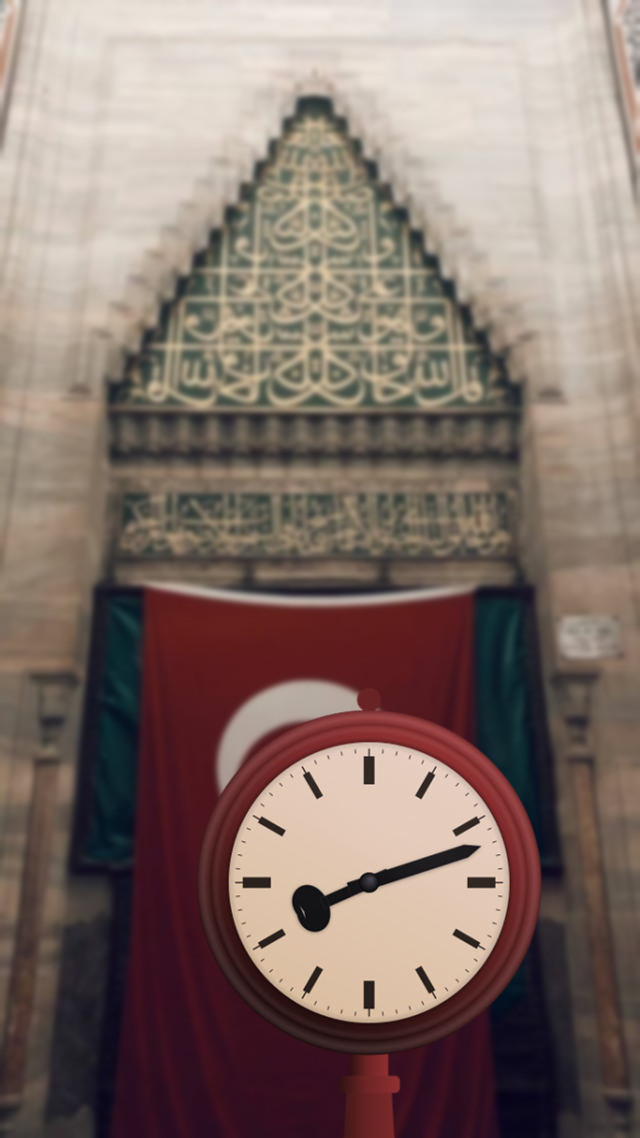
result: **8:12**
